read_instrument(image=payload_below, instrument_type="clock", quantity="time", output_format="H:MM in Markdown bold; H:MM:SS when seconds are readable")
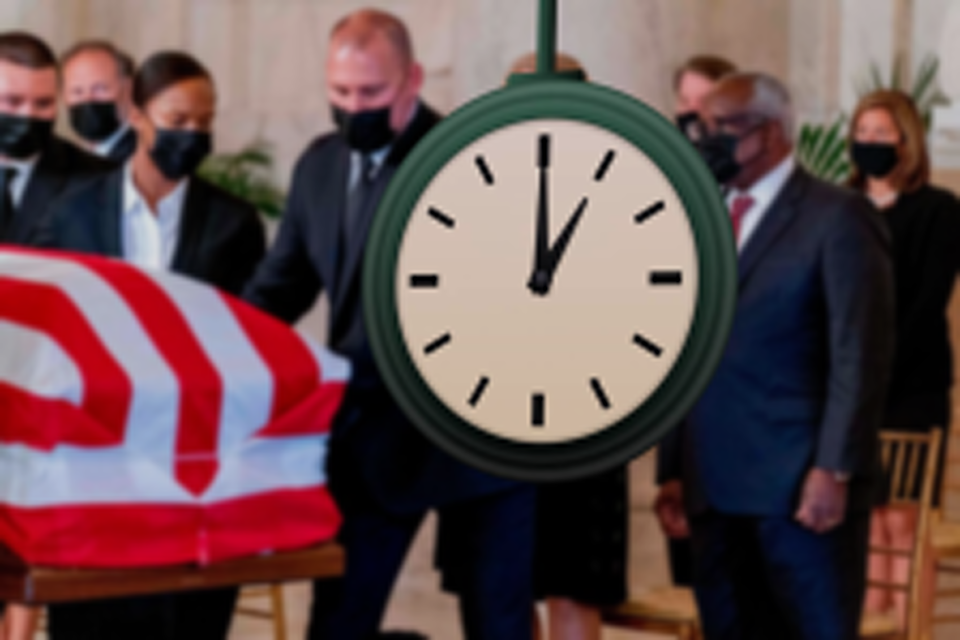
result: **1:00**
